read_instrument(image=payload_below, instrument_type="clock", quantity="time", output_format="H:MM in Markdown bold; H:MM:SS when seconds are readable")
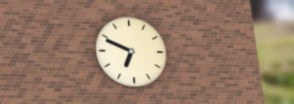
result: **6:49**
